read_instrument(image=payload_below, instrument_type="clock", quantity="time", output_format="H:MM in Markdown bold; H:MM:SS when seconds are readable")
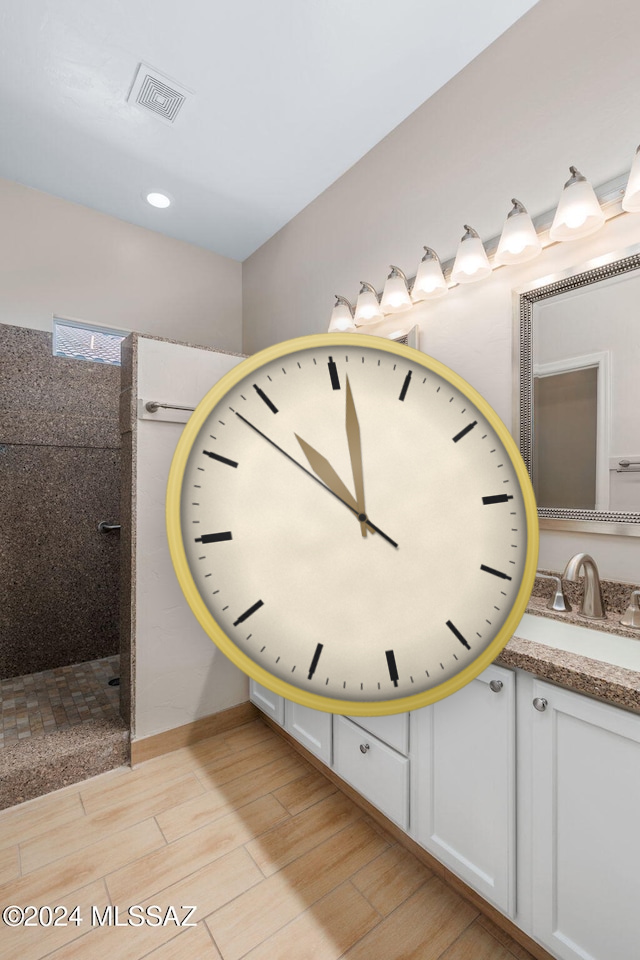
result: **11:00:53**
